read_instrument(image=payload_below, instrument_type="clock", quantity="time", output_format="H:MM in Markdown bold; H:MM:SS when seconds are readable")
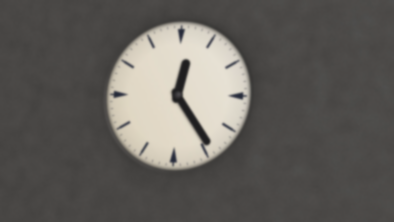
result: **12:24**
